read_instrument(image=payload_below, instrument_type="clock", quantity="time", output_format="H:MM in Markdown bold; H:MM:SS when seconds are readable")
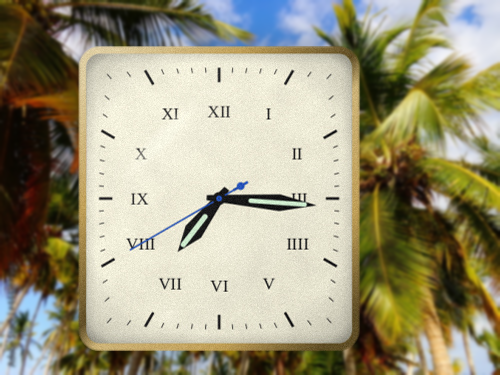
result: **7:15:40**
